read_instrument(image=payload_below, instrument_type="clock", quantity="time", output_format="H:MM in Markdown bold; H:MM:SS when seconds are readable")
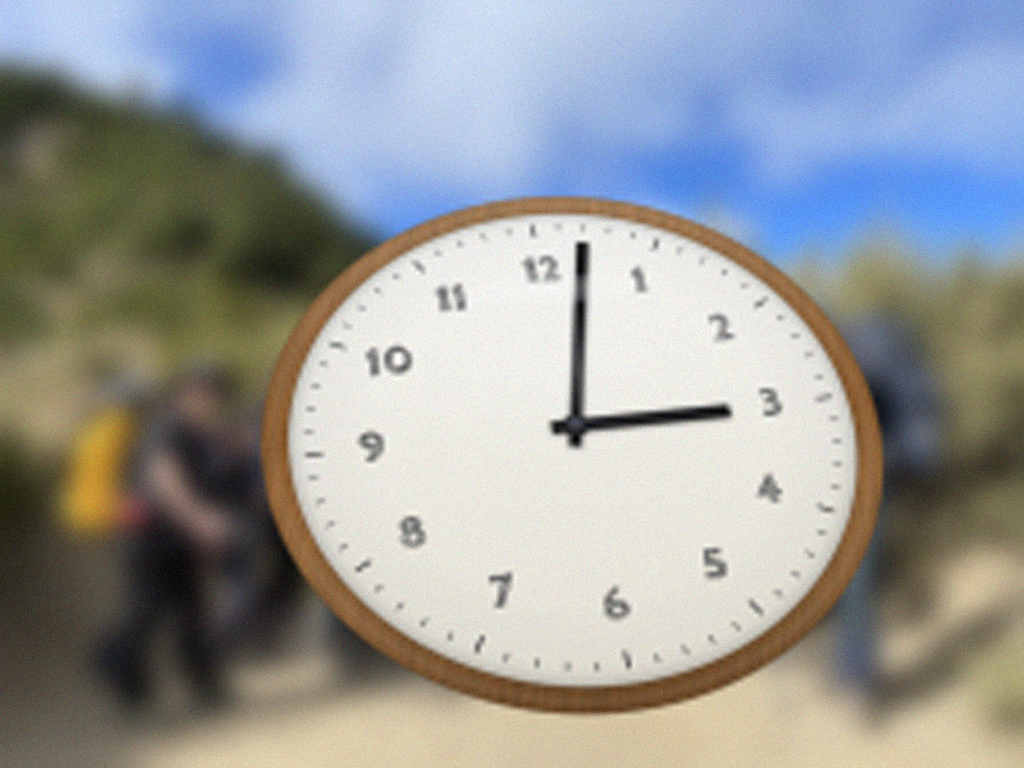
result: **3:02**
